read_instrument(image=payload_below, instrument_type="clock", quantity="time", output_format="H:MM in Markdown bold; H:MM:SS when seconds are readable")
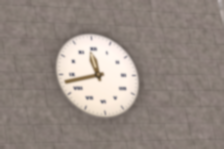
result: **11:43**
